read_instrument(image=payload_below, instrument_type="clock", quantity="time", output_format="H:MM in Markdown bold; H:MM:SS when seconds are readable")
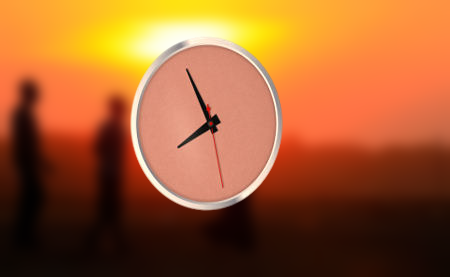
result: **7:55:28**
